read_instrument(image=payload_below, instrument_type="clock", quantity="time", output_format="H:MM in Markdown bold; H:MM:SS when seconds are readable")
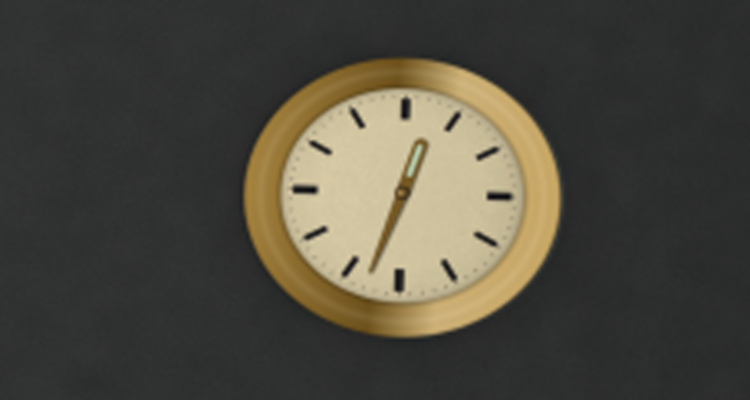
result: **12:33**
